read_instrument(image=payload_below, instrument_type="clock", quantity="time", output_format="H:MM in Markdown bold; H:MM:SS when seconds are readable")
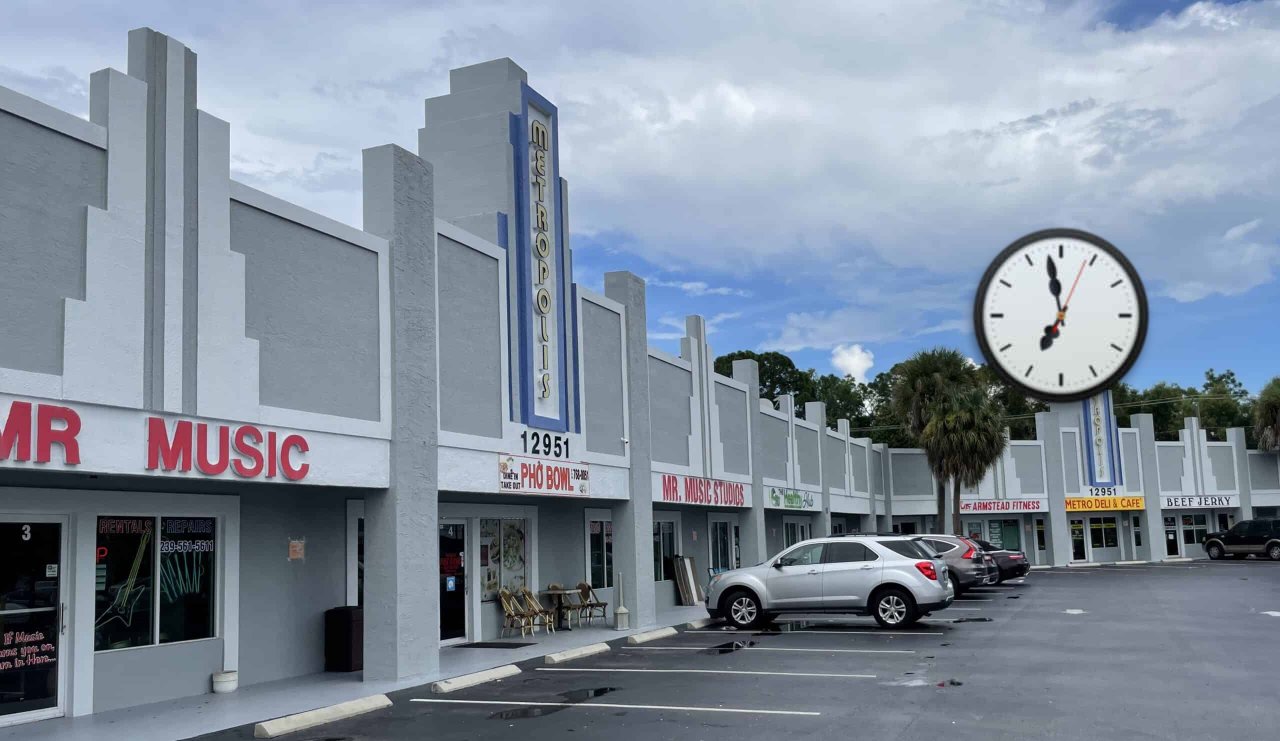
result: **6:58:04**
